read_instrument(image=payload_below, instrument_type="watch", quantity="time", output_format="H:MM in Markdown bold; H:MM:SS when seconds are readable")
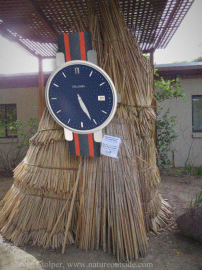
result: **5:26**
